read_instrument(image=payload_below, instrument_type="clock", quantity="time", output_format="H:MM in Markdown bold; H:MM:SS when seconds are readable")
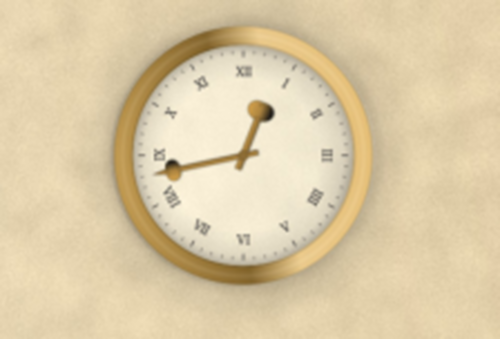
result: **12:43**
